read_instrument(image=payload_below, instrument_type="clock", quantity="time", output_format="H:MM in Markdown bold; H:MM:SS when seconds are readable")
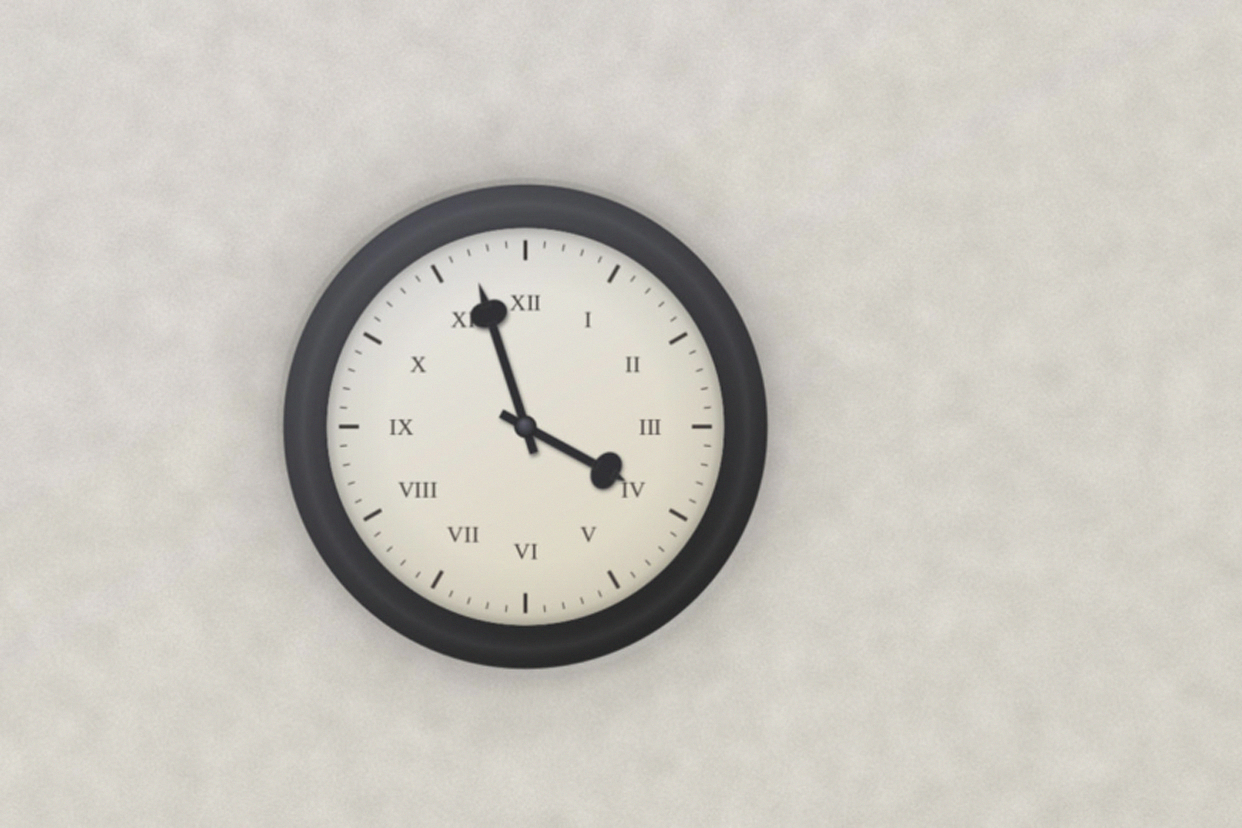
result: **3:57**
